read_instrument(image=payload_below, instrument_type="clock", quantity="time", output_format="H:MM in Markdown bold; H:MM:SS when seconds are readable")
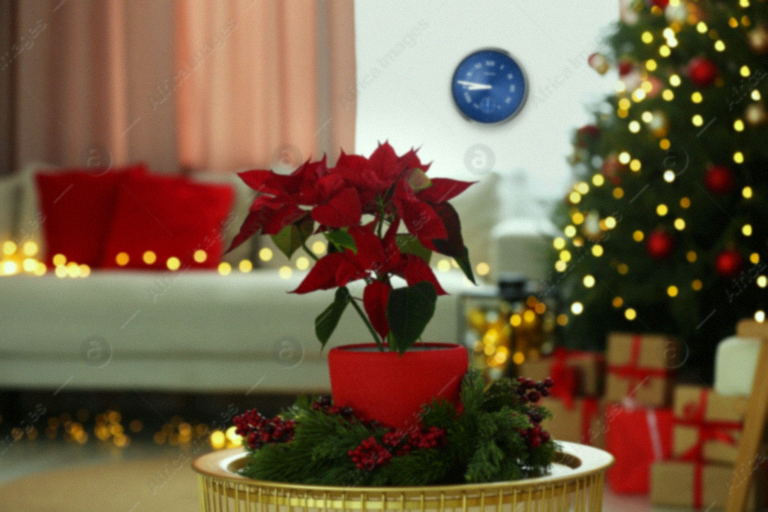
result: **8:46**
